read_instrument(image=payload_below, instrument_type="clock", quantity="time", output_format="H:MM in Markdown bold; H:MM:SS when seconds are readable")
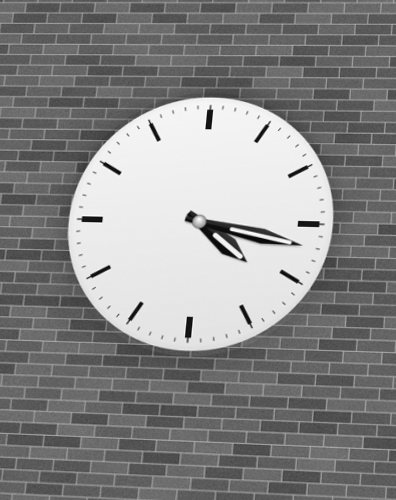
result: **4:17**
